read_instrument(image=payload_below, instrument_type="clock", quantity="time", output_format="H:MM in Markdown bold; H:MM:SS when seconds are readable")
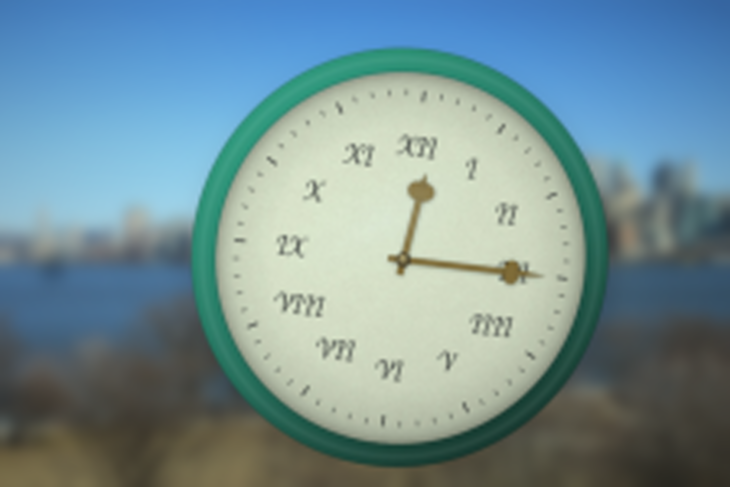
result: **12:15**
